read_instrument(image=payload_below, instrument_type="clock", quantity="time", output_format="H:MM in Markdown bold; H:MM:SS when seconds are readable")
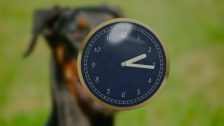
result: **2:16**
